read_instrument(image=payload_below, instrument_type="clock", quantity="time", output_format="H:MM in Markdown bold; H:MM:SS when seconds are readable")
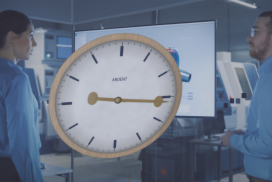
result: **9:16**
